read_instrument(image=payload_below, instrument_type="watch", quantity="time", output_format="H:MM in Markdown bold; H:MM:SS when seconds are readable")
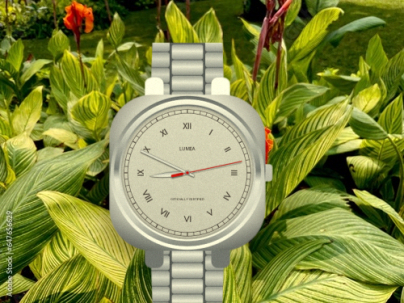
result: **8:49:13**
